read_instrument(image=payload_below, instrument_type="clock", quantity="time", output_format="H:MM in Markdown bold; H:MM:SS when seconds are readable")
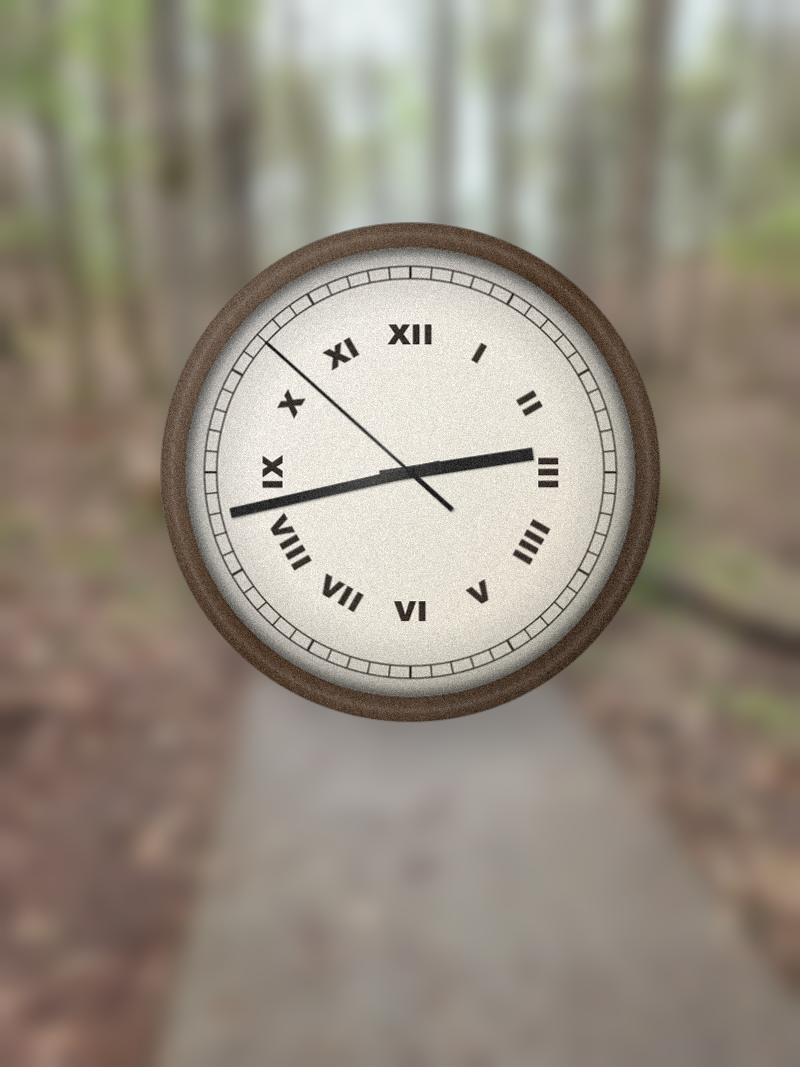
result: **2:42:52**
